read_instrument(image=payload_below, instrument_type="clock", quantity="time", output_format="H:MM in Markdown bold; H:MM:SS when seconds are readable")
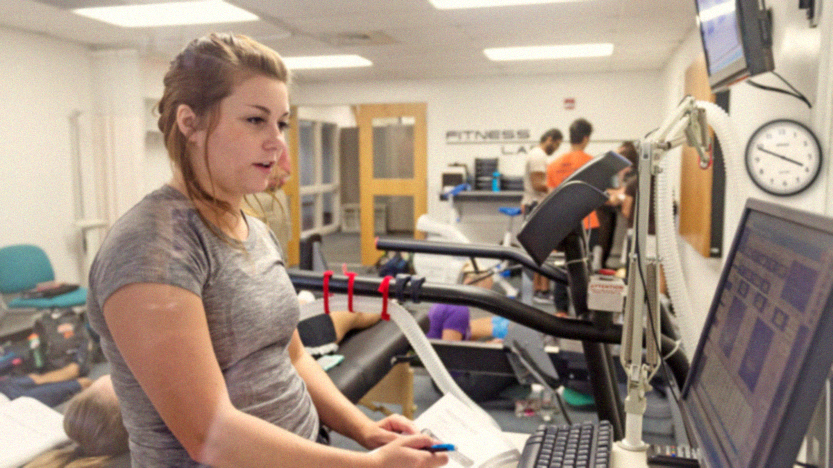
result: **3:49**
